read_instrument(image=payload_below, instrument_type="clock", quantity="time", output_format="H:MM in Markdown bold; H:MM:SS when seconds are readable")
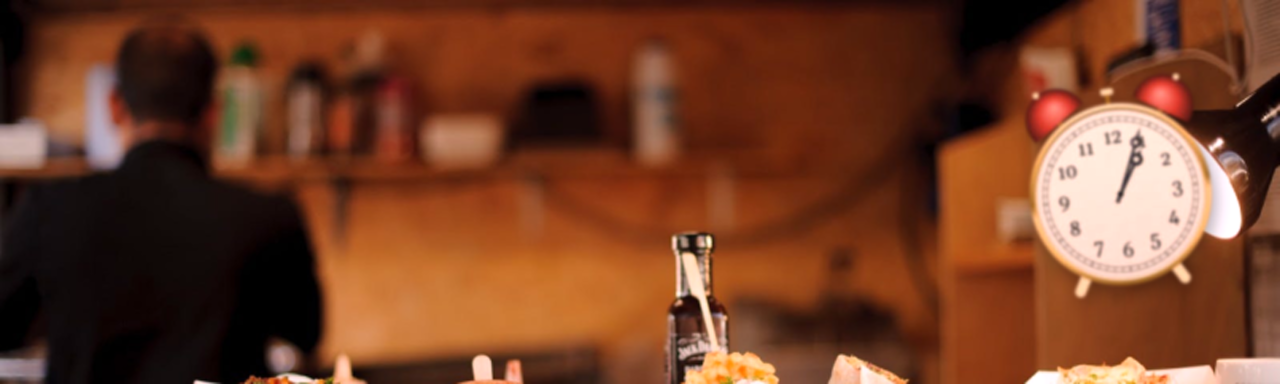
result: **1:04**
